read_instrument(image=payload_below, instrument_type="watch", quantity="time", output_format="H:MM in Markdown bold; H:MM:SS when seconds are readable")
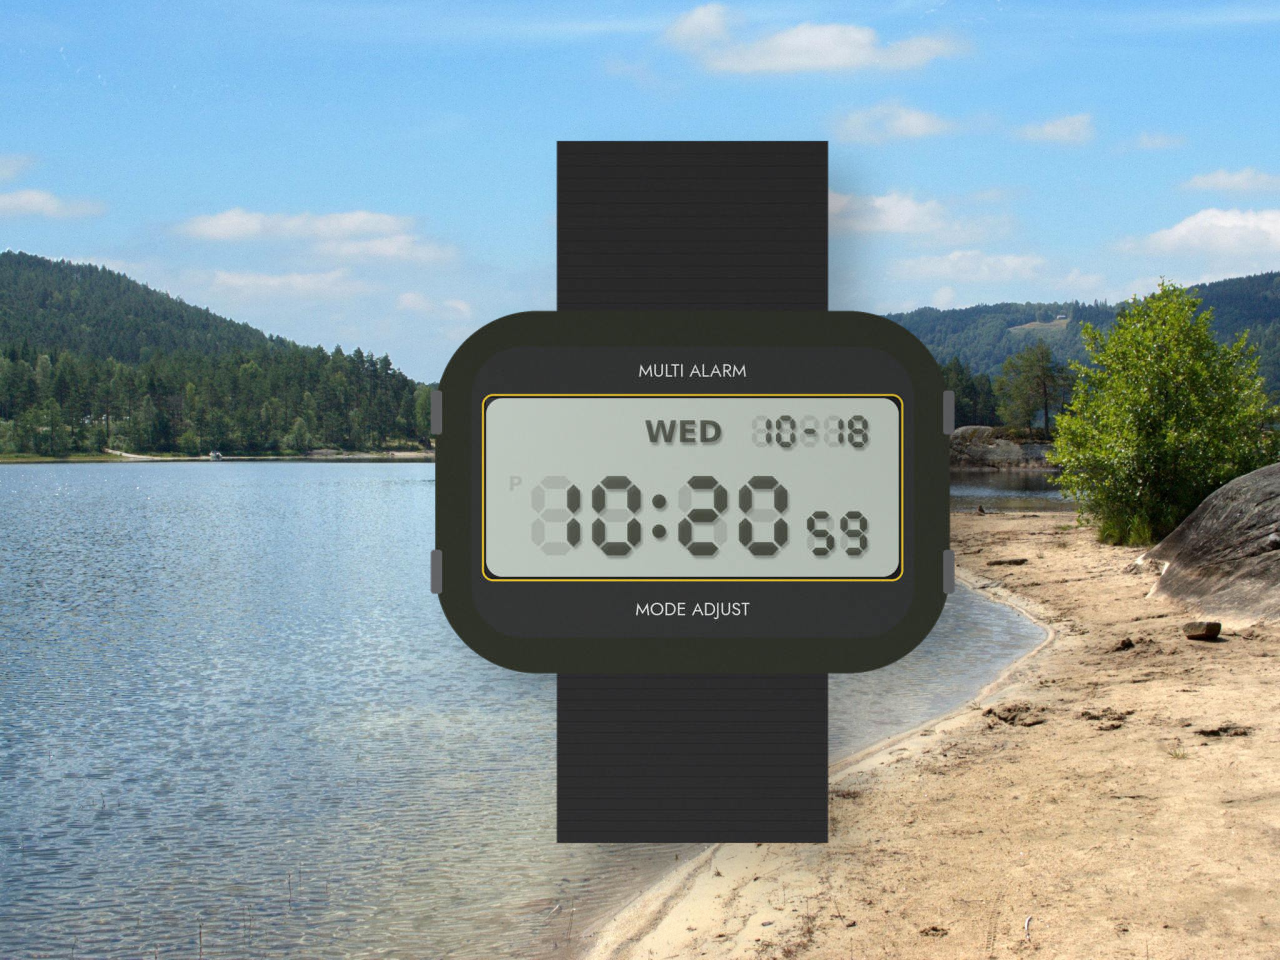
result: **10:20:59**
